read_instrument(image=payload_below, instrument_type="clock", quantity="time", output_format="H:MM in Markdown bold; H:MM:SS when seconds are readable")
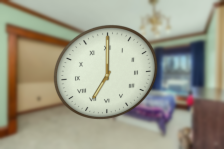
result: **7:00**
